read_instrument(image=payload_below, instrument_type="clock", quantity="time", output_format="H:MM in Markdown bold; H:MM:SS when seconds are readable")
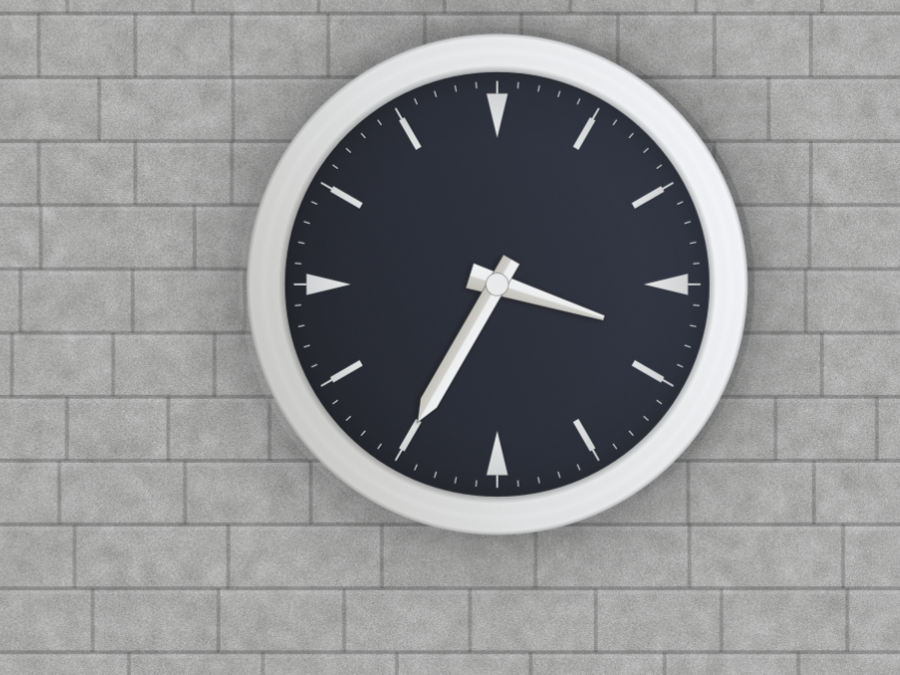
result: **3:35**
